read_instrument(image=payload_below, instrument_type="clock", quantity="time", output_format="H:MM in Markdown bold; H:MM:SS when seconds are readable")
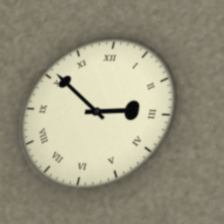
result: **2:51**
